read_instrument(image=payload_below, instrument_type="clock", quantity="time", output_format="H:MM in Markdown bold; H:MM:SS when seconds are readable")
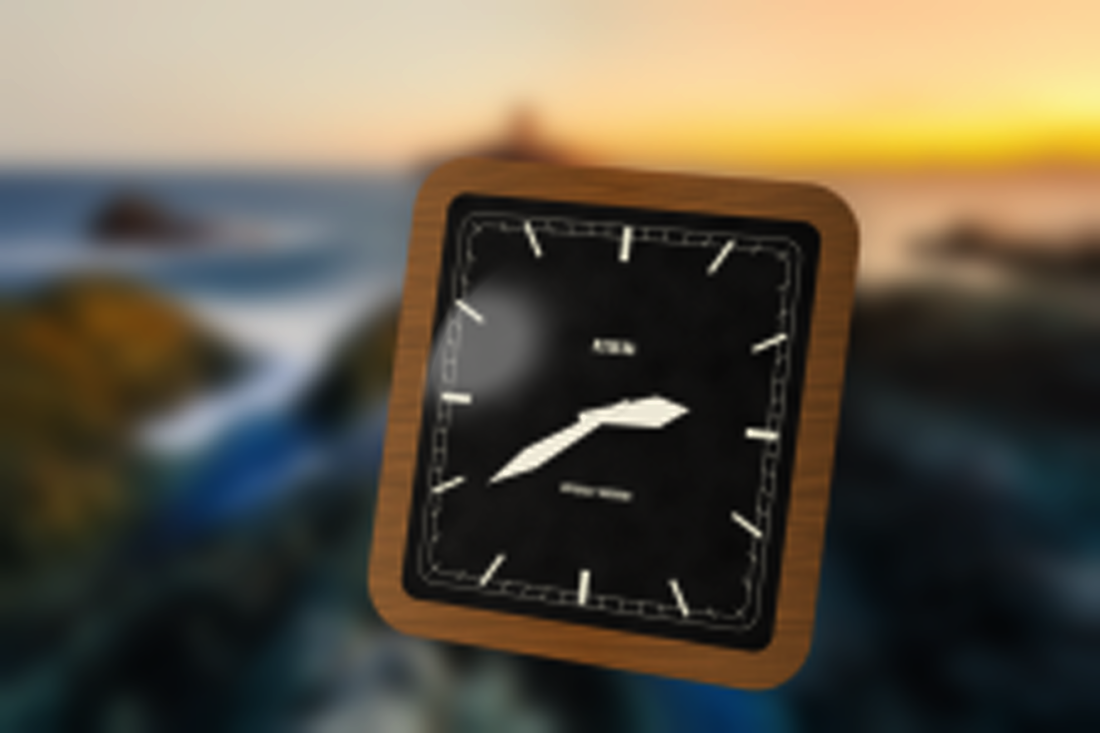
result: **2:39**
